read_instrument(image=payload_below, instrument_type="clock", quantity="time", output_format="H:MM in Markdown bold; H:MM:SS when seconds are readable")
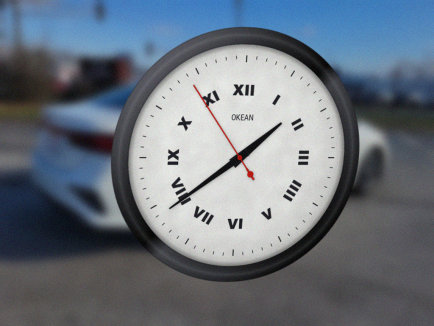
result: **1:38:54**
